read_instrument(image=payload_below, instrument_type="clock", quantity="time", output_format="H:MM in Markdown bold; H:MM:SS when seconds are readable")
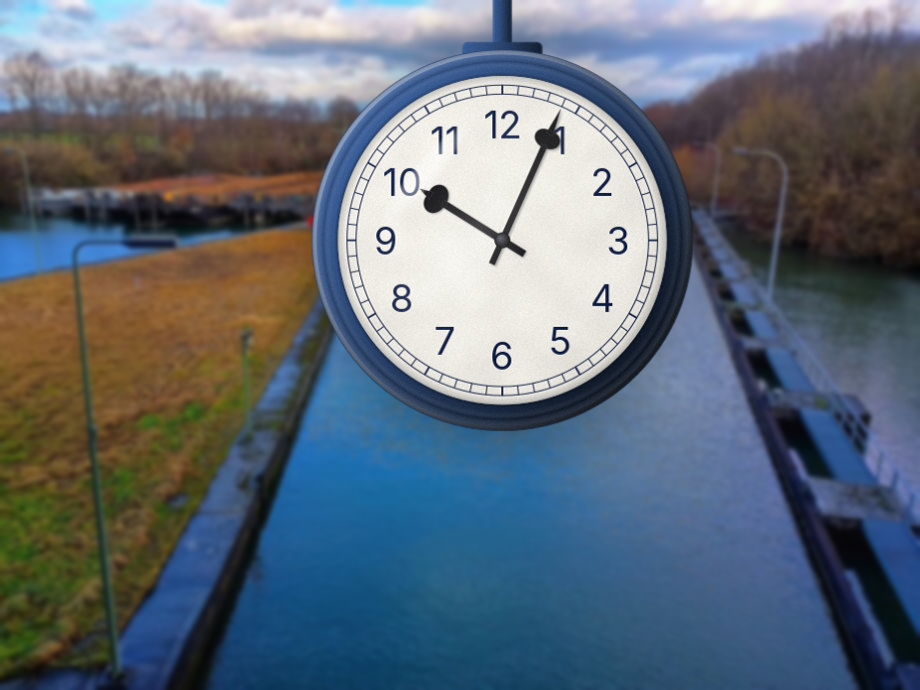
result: **10:04**
